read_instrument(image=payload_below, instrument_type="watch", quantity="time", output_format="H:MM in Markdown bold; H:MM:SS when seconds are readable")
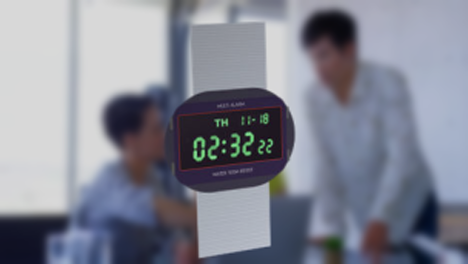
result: **2:32:22**
